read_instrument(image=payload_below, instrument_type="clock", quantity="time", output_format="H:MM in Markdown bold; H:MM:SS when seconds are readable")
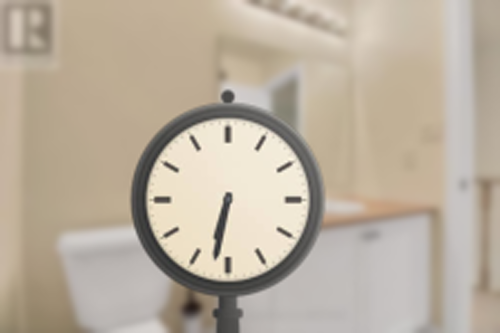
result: **6:32**
